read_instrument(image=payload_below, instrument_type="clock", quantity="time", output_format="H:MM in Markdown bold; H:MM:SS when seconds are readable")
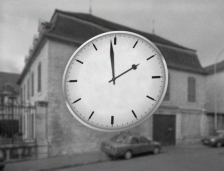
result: **1:59**
